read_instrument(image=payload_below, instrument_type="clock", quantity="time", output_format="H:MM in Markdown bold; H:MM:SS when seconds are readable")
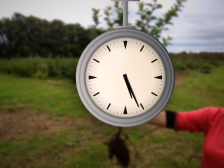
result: **5:26**
